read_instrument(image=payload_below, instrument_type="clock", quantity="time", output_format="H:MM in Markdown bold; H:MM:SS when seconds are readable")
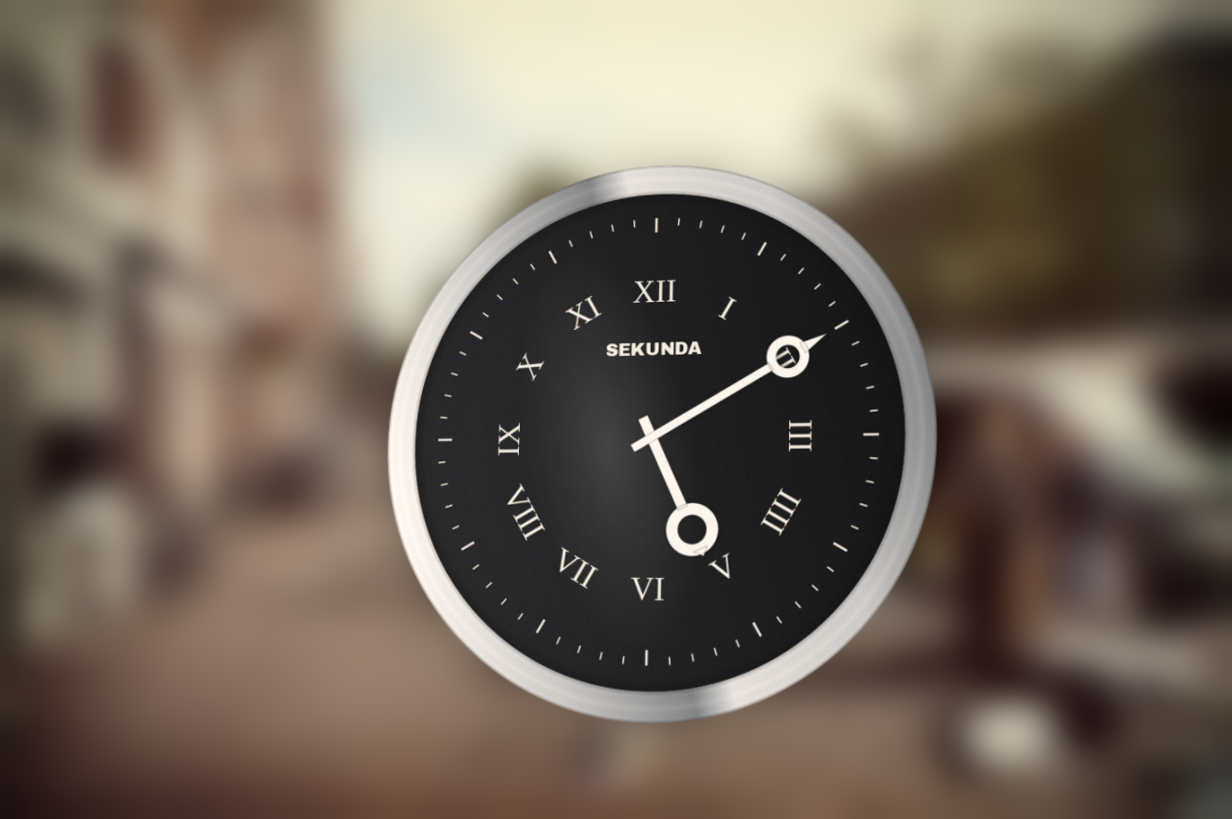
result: **5:10**
